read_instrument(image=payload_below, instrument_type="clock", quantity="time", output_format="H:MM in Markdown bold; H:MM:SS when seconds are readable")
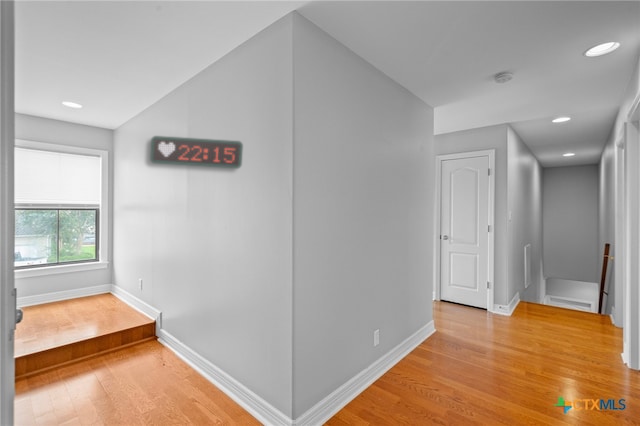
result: **22:15**
